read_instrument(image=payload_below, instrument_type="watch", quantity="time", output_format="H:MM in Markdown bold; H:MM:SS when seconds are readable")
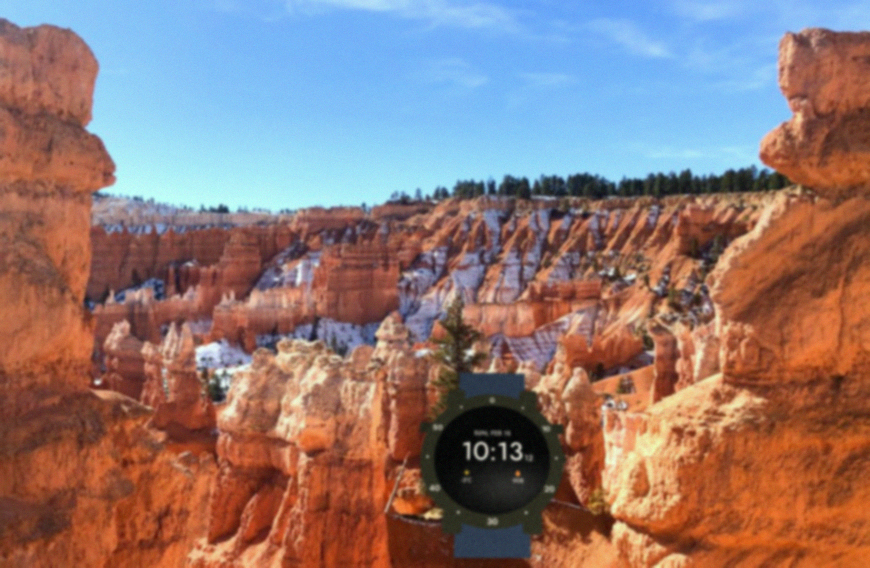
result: **10:13**
